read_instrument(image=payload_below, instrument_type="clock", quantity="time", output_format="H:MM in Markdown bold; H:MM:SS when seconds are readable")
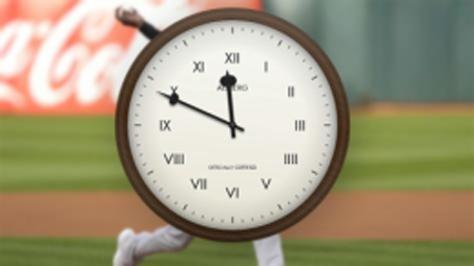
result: **11:49**
